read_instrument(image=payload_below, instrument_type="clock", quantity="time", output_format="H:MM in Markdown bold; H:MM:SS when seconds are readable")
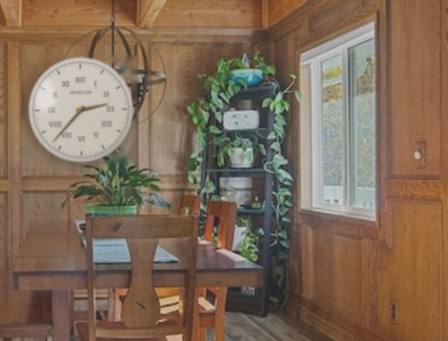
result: **2:37**
